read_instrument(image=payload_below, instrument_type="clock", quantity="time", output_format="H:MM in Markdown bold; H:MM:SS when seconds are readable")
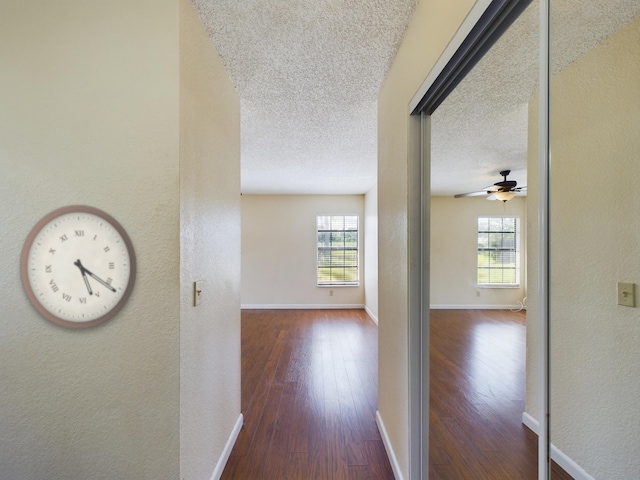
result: **5:21**
